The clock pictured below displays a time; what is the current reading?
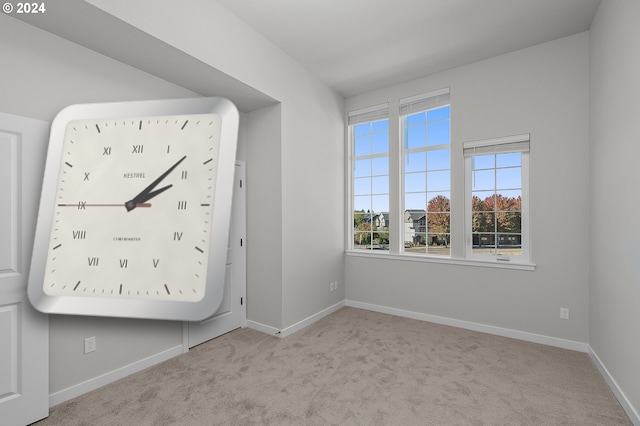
2:07:45
